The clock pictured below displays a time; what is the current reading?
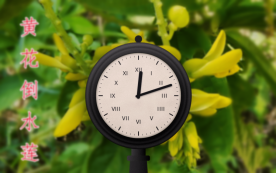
12:12
